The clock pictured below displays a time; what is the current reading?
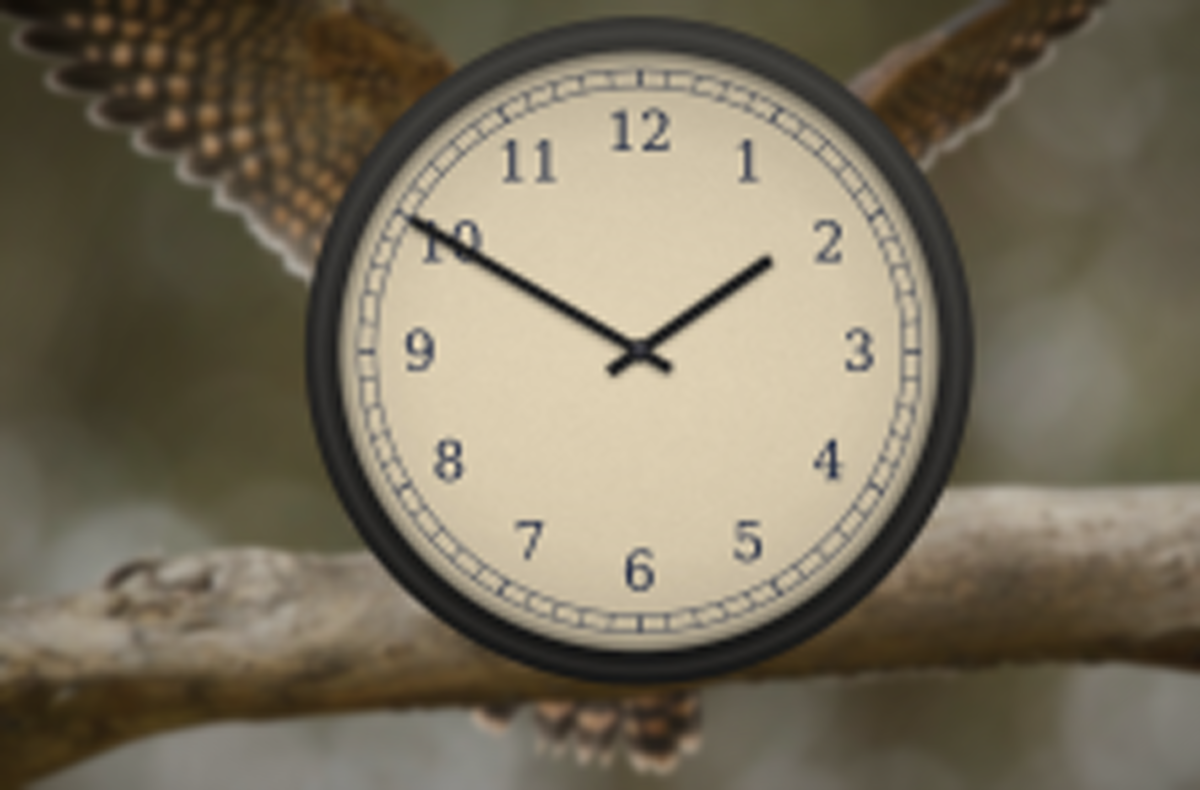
1:50
